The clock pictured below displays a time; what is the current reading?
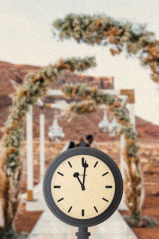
11:01
